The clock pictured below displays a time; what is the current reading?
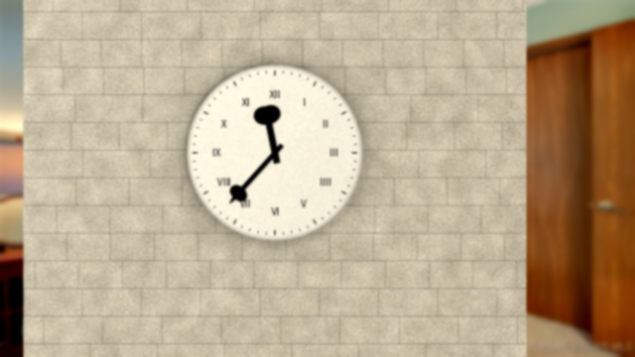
11:37
